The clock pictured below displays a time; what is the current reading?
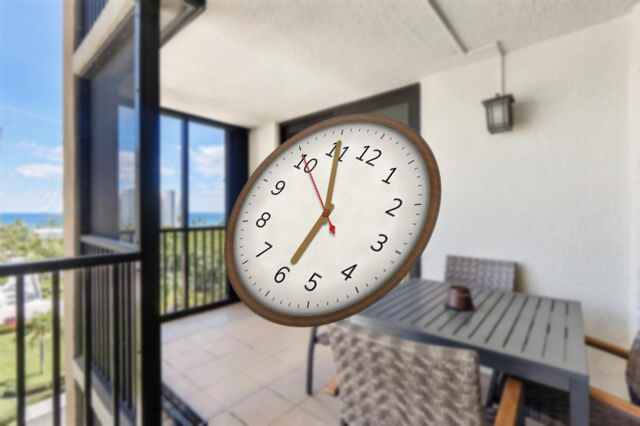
5:54:50
